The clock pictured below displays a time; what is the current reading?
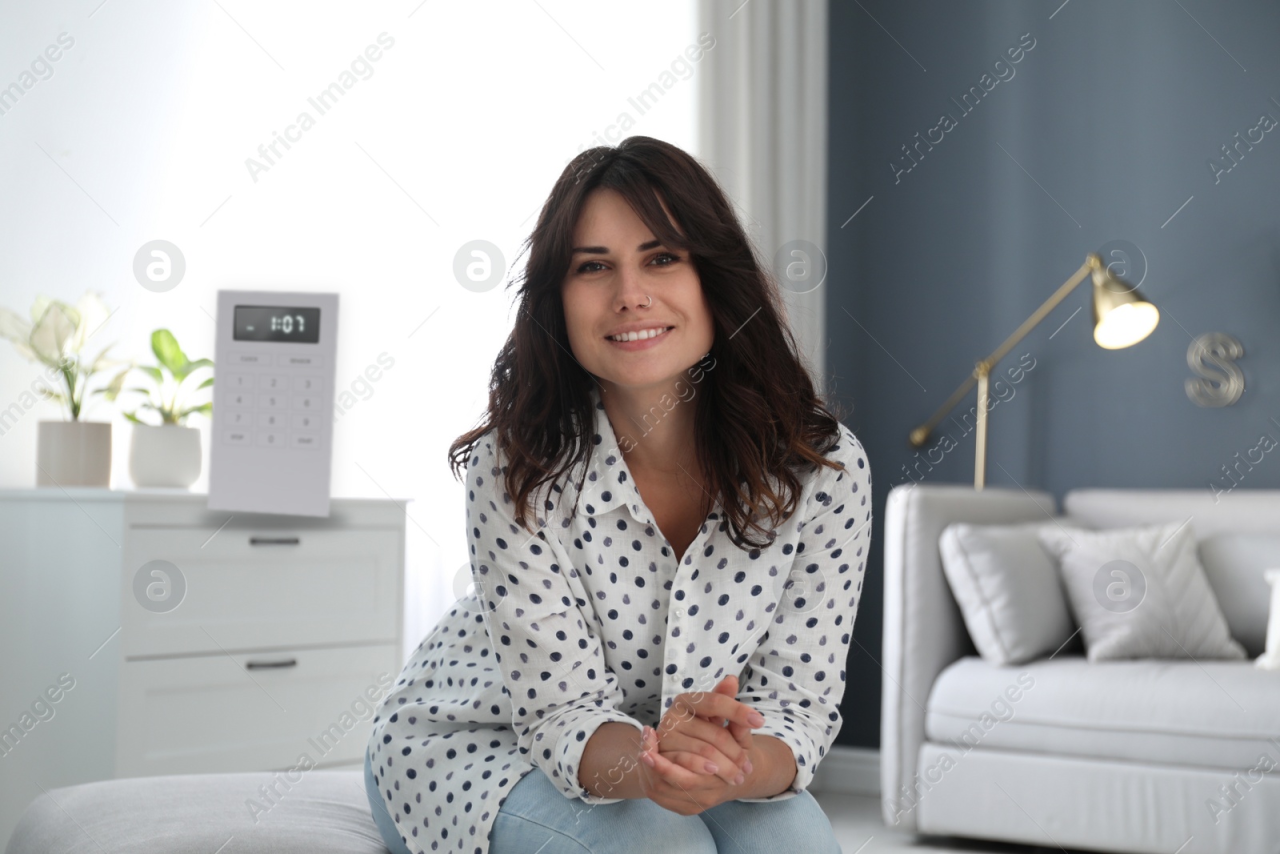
1:07
